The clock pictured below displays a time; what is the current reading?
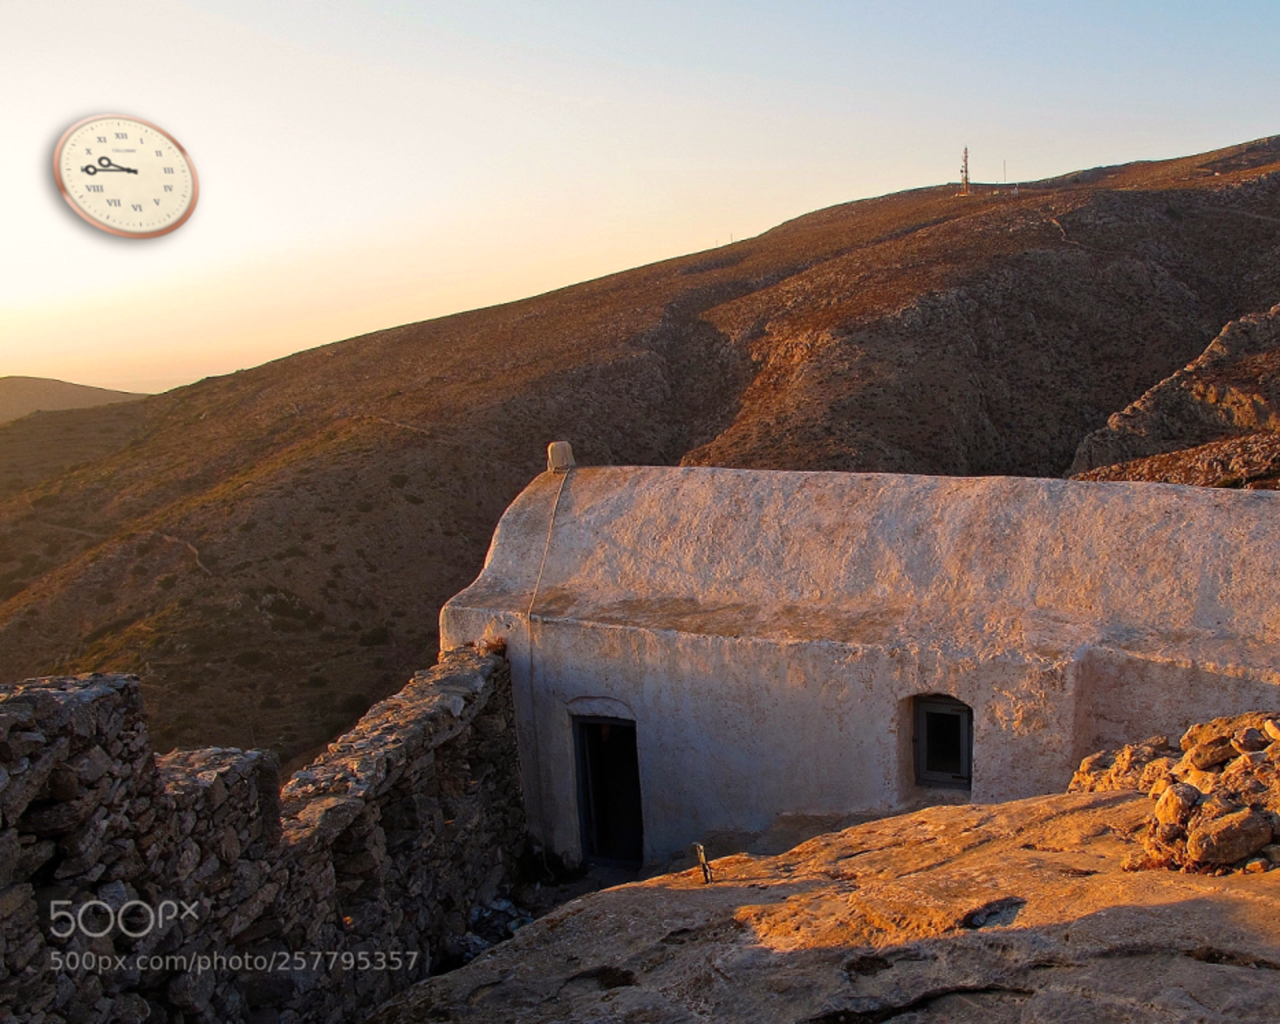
9:45
